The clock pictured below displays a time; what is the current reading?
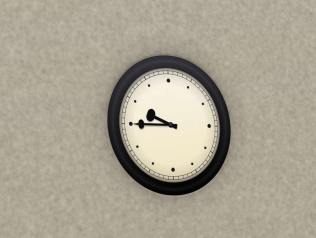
9:45
